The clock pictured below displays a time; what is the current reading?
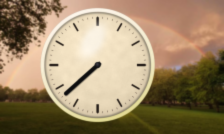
7:38
